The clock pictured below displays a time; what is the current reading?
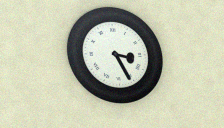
3:26
